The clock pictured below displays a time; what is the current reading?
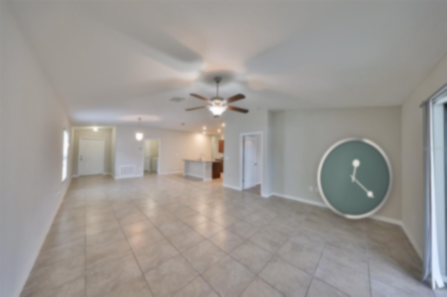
12:22
